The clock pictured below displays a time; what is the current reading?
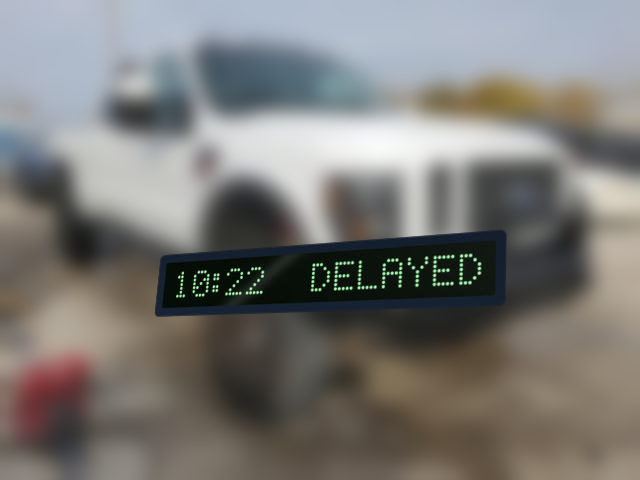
10:22
